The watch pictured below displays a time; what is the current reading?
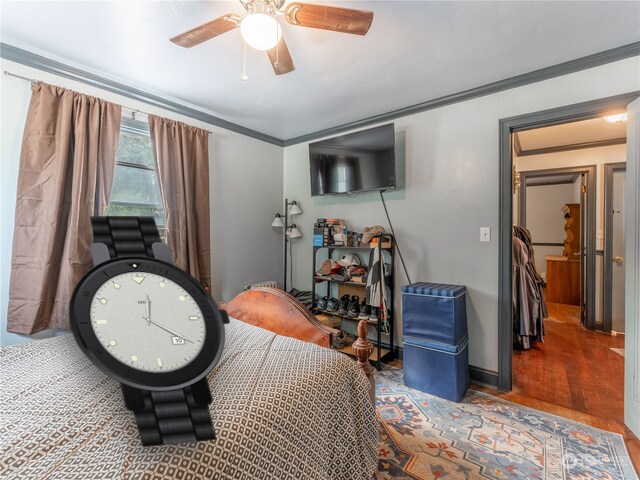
12:21
